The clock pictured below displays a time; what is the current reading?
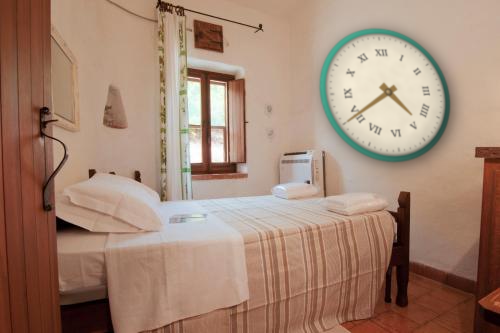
4:40
